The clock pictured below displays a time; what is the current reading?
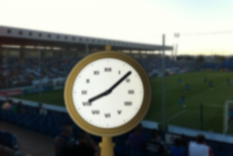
8:08
